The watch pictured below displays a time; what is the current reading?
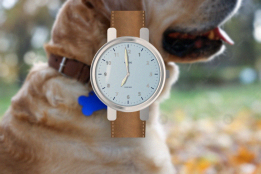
6:59
